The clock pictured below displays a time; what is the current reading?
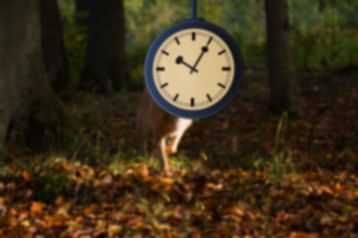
10:05
